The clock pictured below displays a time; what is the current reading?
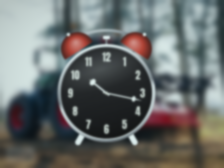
10:17
